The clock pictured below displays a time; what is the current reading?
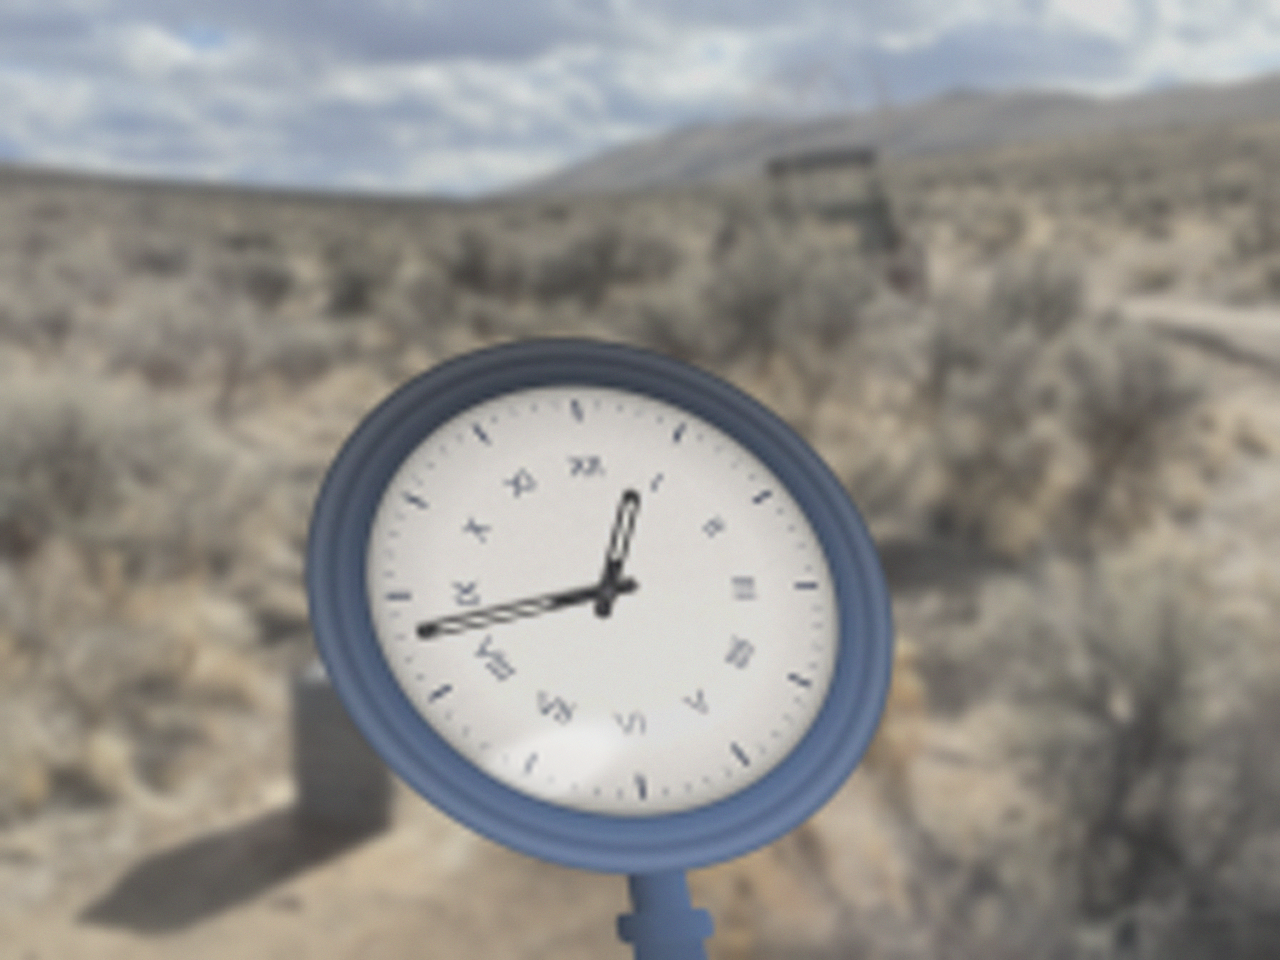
12:43
